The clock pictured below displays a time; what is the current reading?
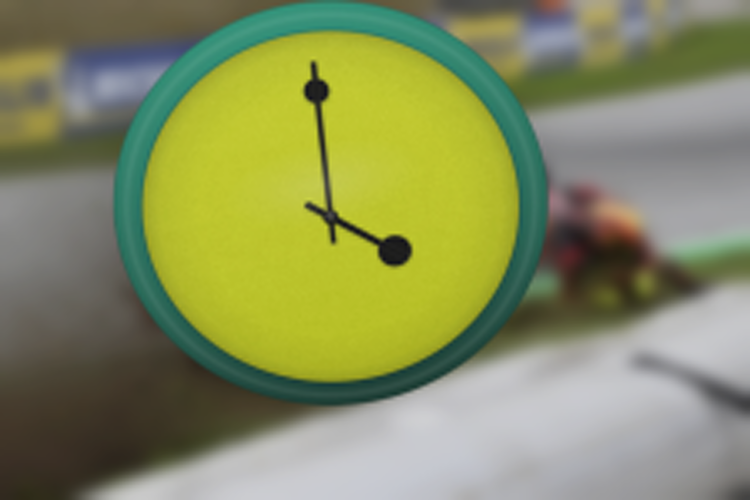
3:59
